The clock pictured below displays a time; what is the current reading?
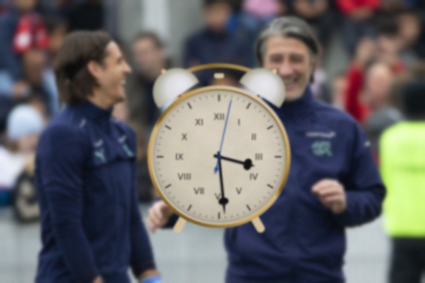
3:29:02
